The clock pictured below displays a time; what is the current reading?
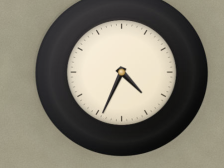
4:34
